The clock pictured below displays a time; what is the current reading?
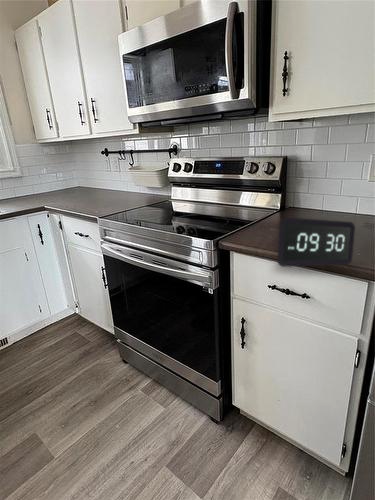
9:30
